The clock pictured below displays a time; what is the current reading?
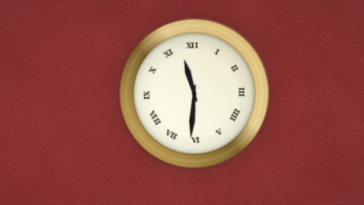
11:31
